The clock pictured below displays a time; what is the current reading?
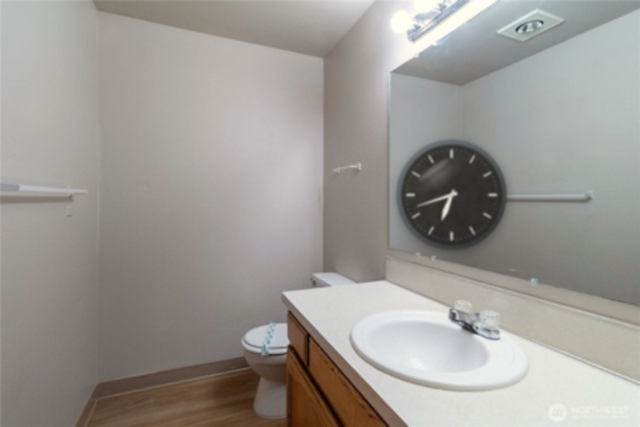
6:42
